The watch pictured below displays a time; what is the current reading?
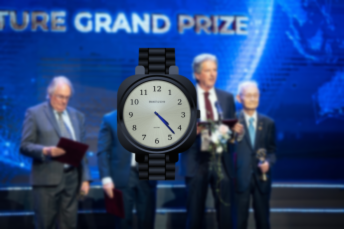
4:23
